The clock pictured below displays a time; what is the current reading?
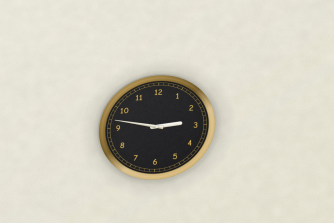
2:47
